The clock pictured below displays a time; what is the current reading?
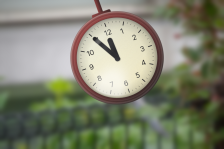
11:55
